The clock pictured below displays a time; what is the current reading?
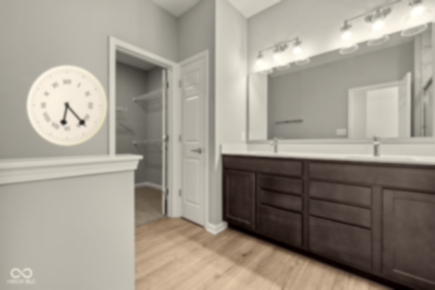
6:23
